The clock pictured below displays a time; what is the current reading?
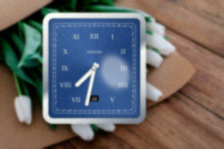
7:32
